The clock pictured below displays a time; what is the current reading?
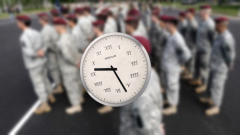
9:27
